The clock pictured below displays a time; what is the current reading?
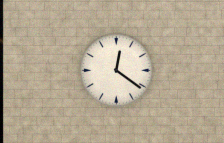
12:21
